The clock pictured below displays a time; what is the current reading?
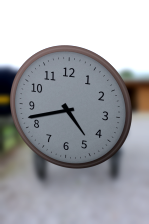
4:42
